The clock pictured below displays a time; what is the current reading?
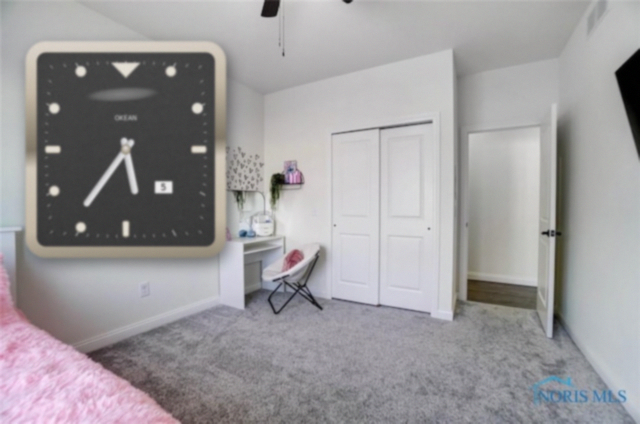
5:36
